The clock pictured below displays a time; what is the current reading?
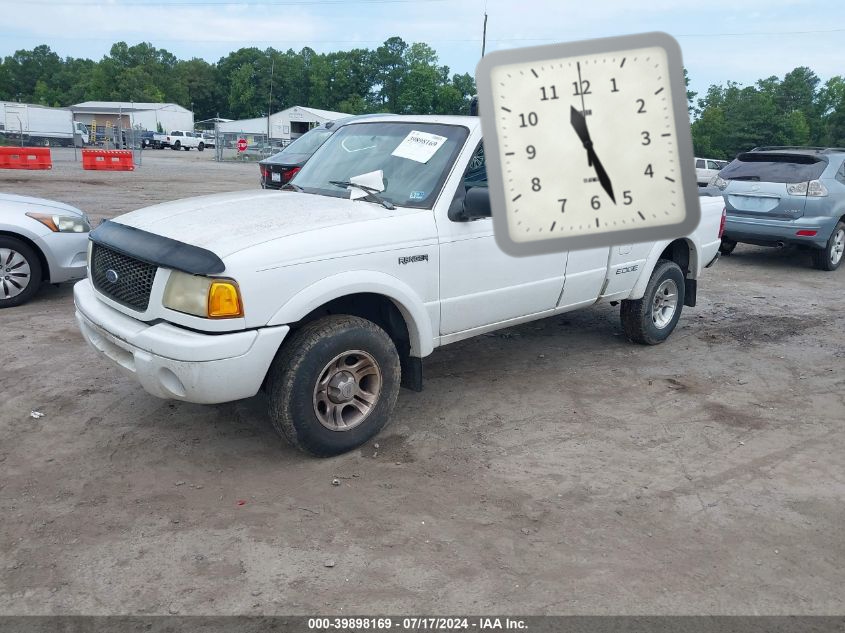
11:27:00
